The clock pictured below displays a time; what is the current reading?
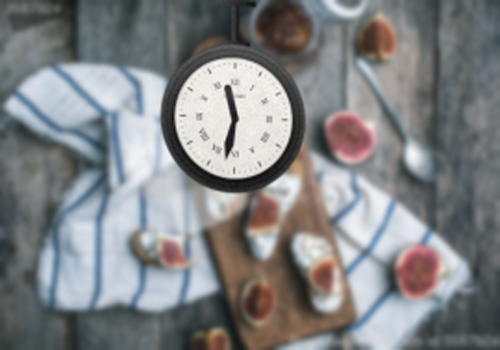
11:32
